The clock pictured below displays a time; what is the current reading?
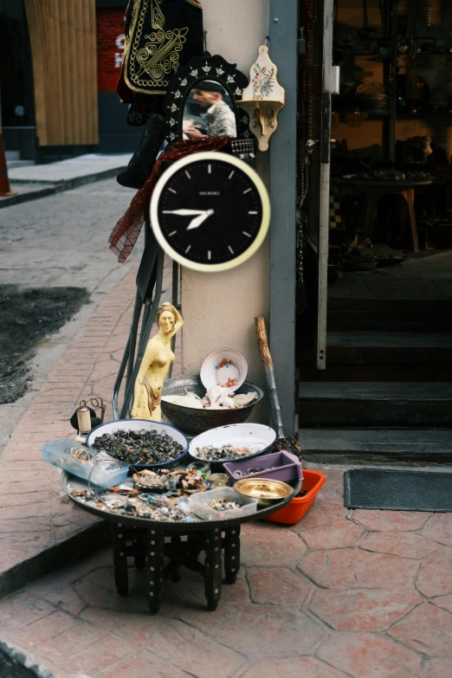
7:45
